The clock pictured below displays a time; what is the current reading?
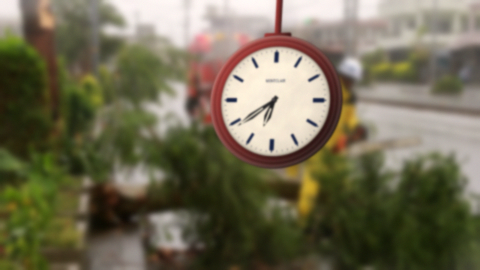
6:39
